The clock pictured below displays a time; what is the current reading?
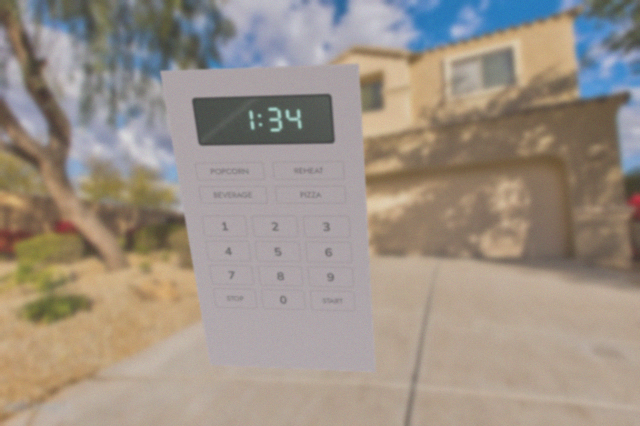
1:34
